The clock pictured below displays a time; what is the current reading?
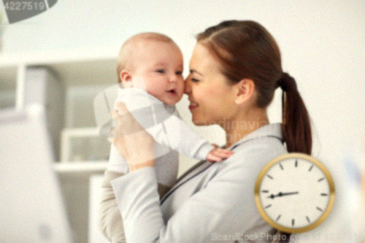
8:43
